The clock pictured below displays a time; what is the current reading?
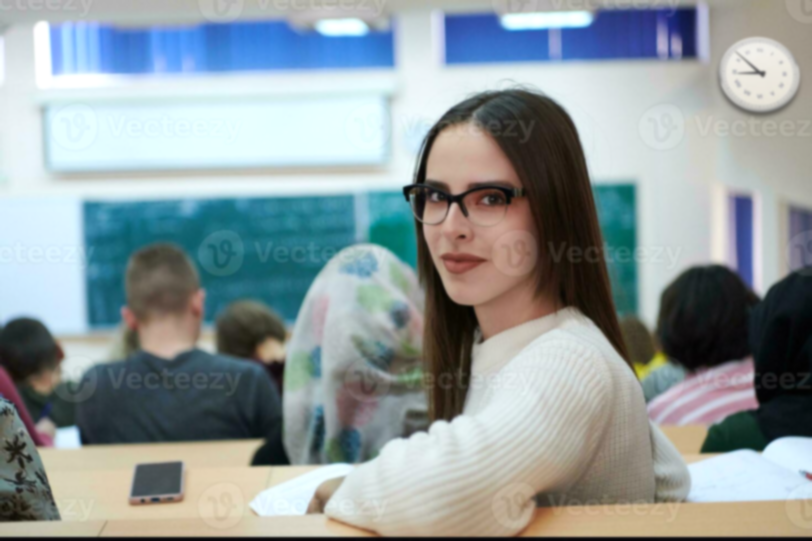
8:52
